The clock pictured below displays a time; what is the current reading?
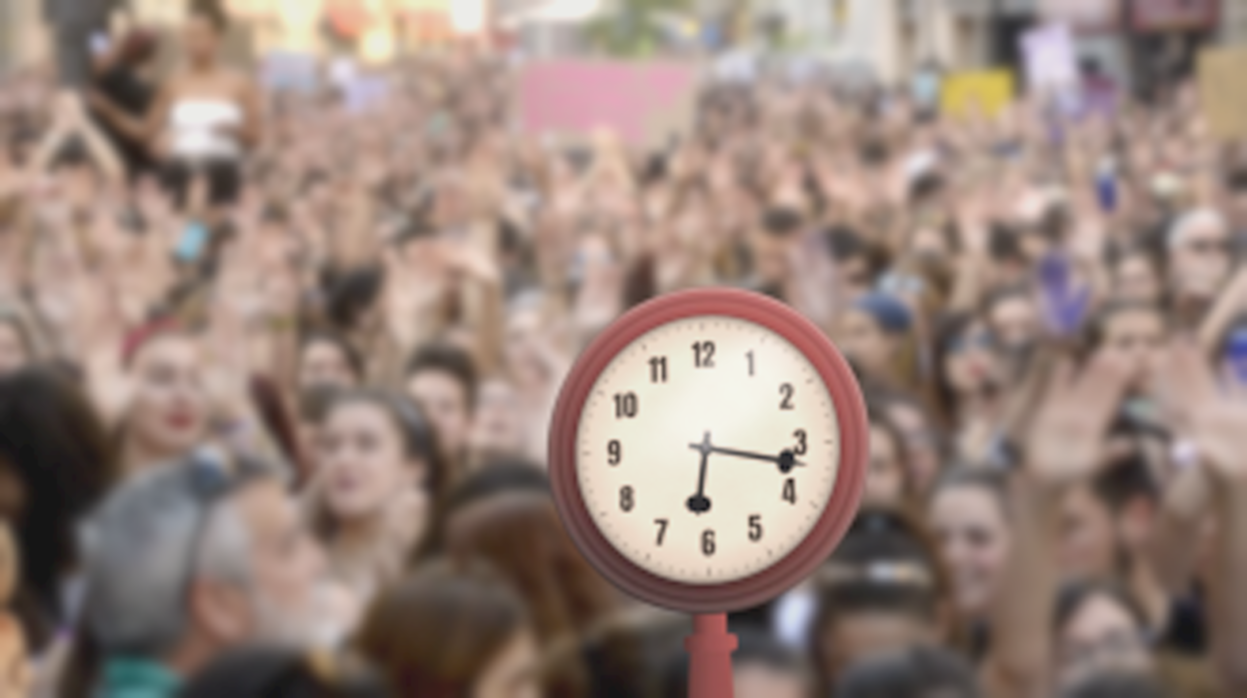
6:17
